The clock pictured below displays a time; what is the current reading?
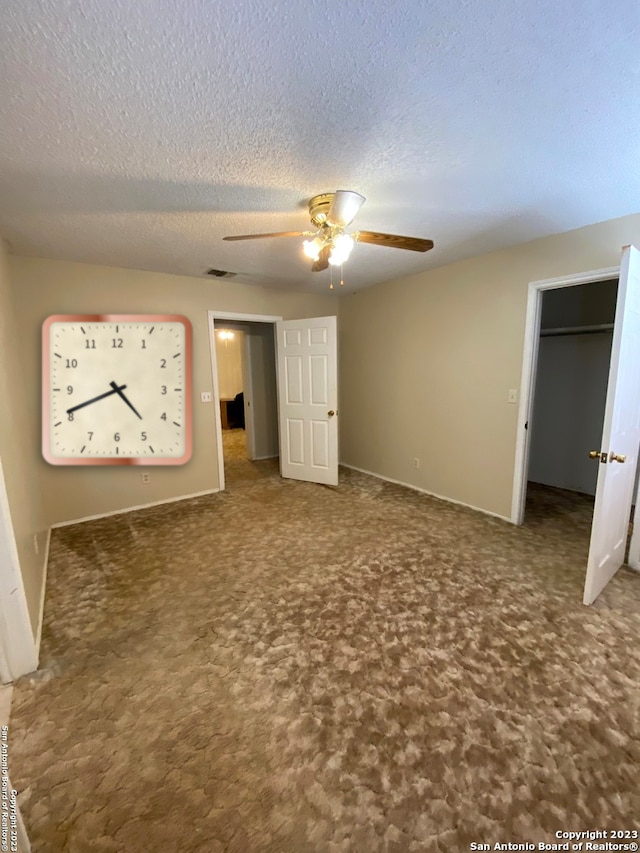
4:41
